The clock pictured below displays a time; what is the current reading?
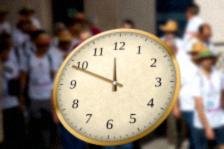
11:49
